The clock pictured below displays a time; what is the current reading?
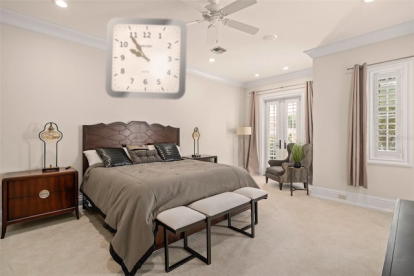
9:54
